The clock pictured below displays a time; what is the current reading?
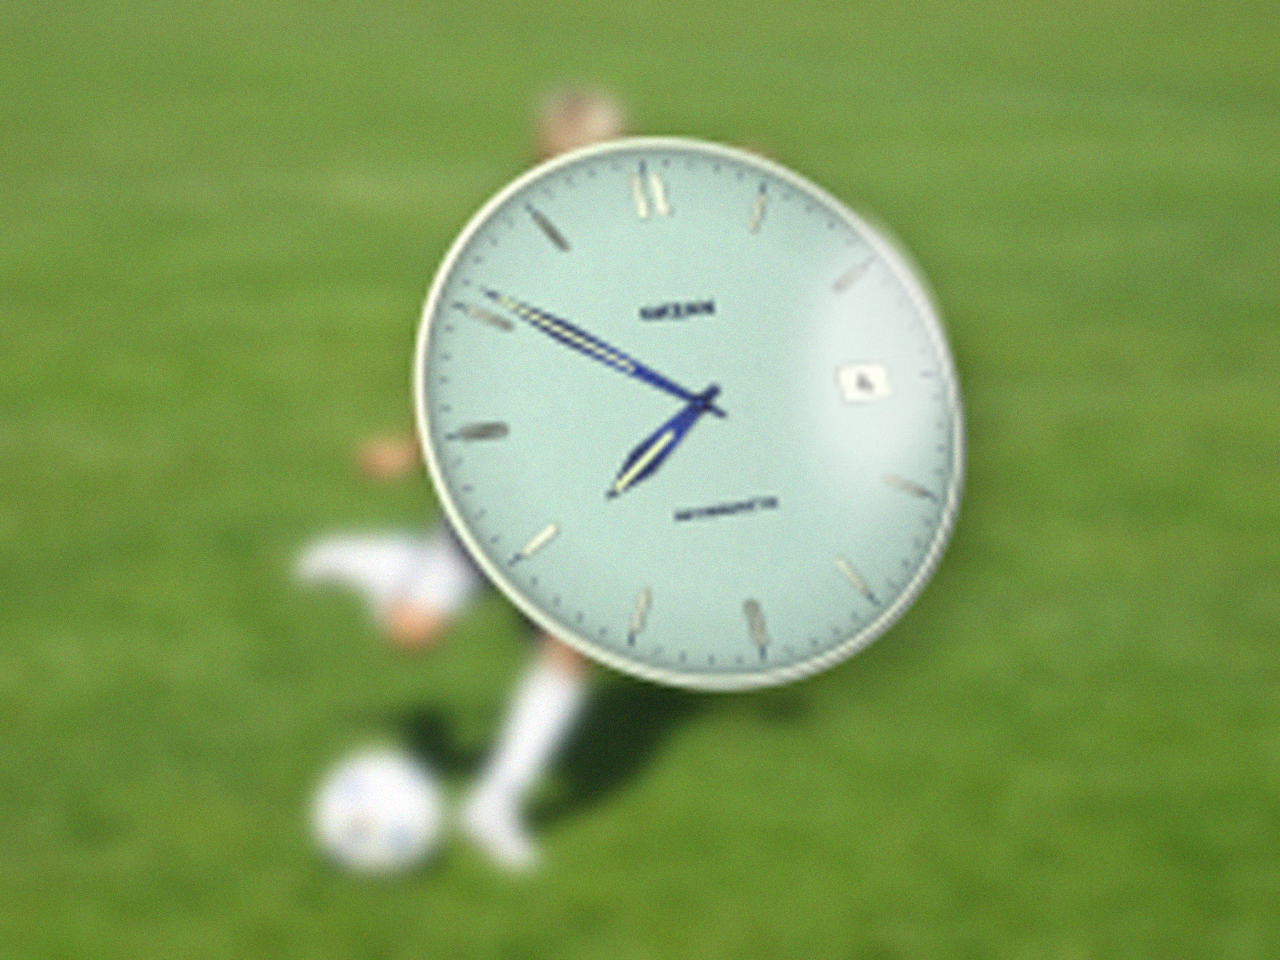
7:51
